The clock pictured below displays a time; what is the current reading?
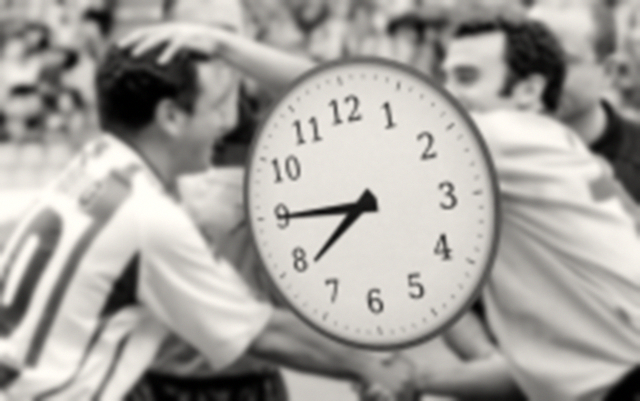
7:45
